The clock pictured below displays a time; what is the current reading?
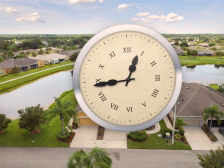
12:44
